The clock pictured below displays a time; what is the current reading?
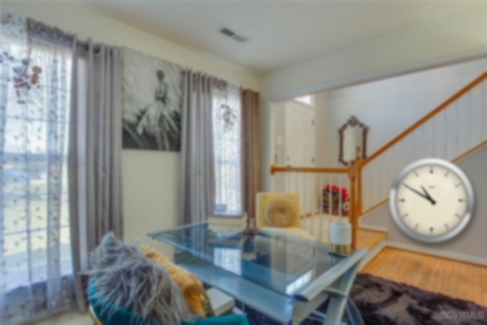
10:50
